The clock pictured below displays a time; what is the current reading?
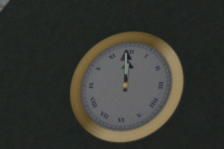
11:59
